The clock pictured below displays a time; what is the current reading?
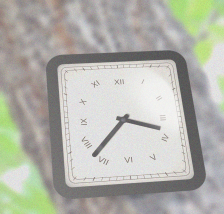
3:37
